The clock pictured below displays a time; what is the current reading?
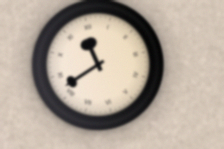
11:42
